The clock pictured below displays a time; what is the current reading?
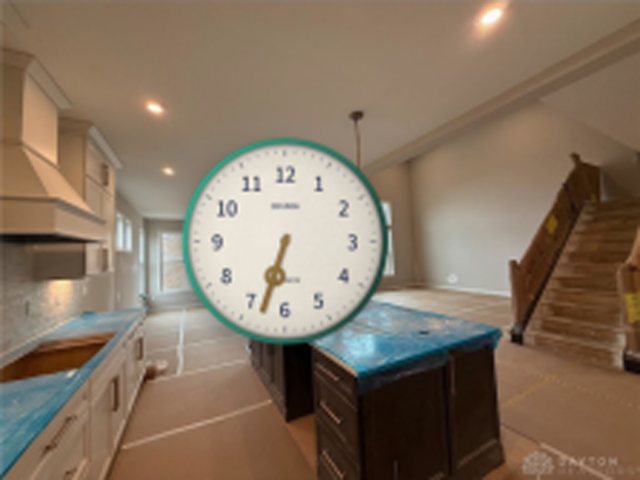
6:33
